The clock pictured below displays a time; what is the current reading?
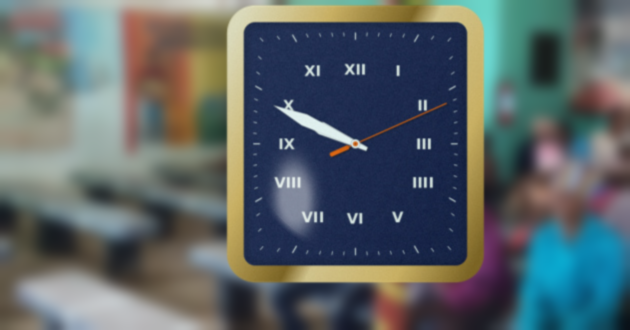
9:49:11
